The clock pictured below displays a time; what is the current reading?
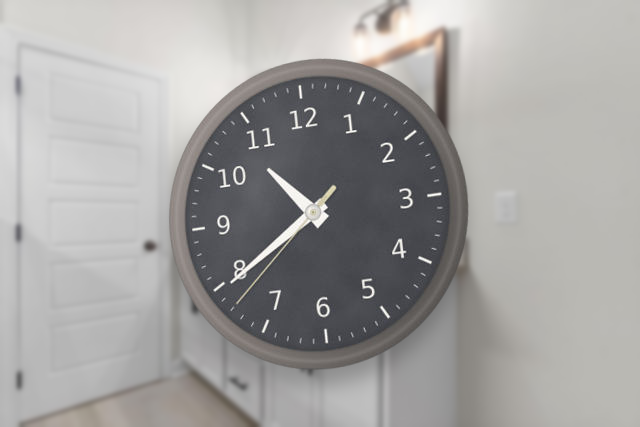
10:39:38
